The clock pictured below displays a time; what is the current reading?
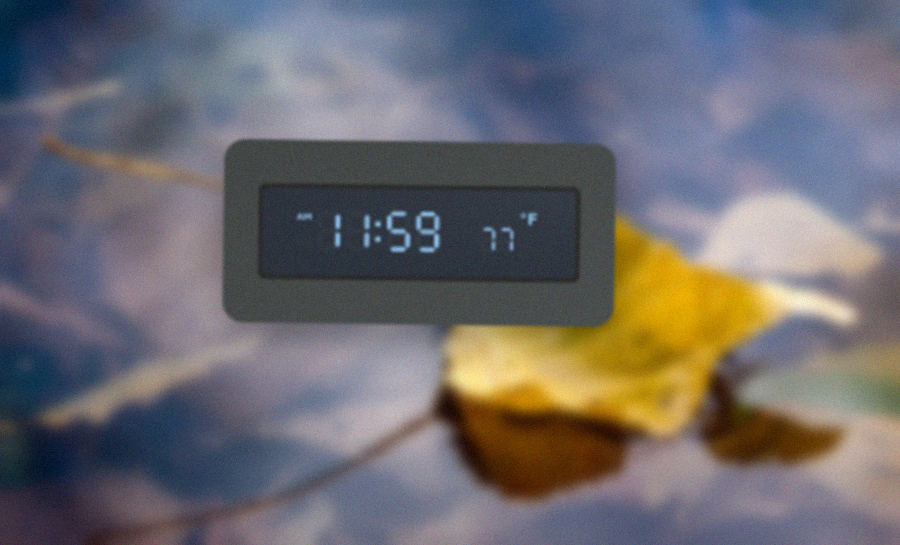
11:59
